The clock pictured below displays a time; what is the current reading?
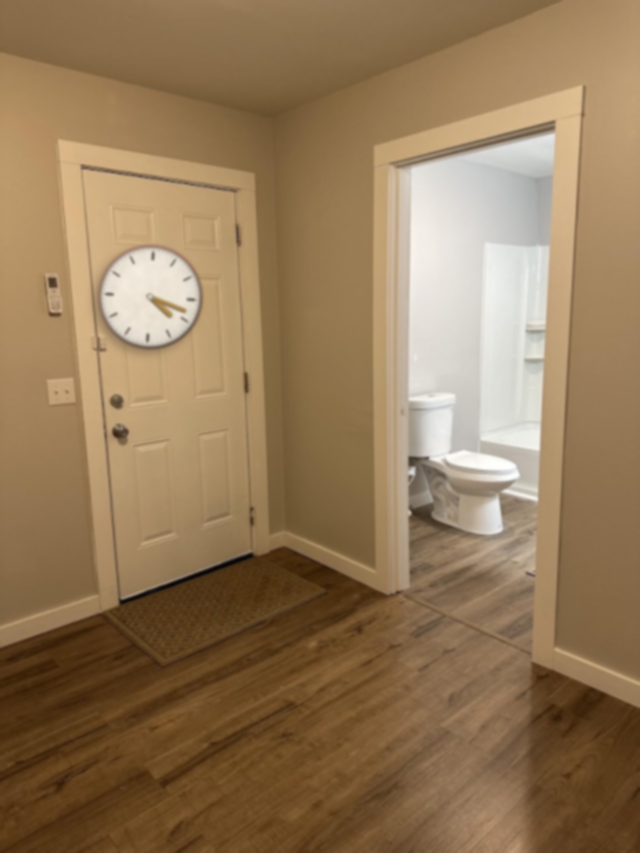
4:18
